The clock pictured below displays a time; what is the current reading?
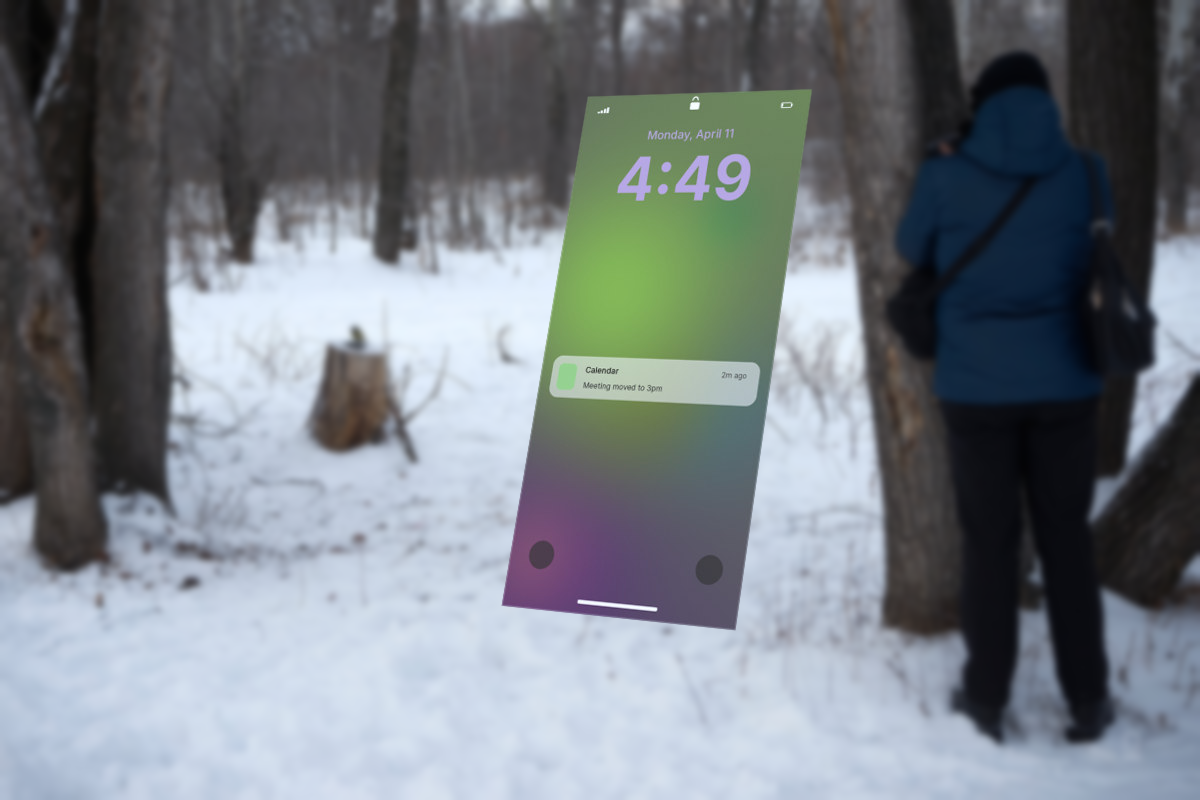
4:49
